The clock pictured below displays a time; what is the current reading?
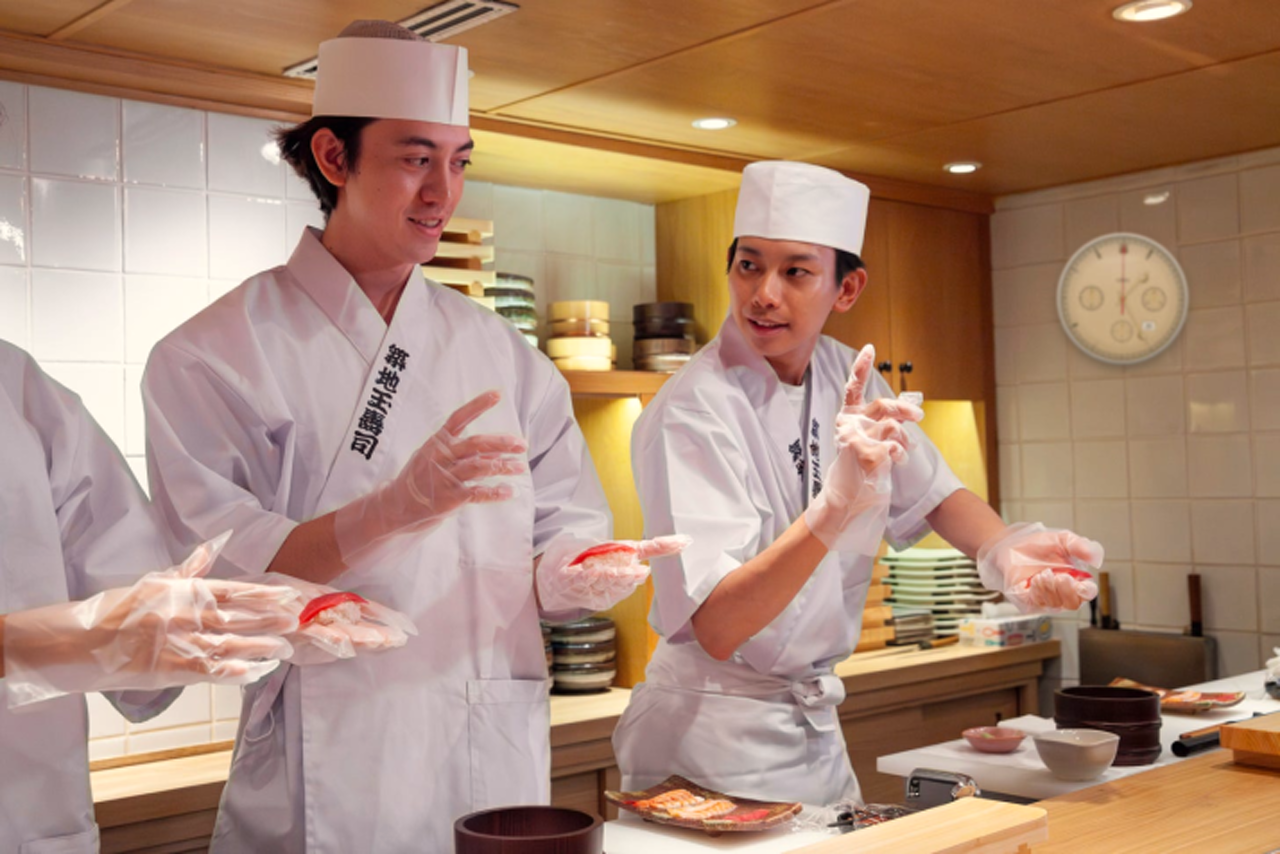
1:25
